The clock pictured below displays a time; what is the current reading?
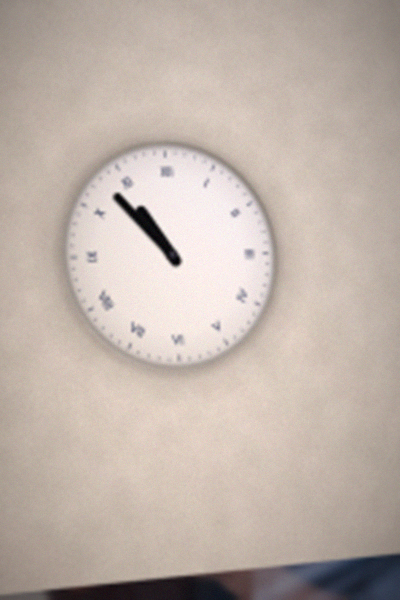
10:53
